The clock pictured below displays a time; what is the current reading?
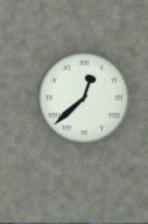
12:38
